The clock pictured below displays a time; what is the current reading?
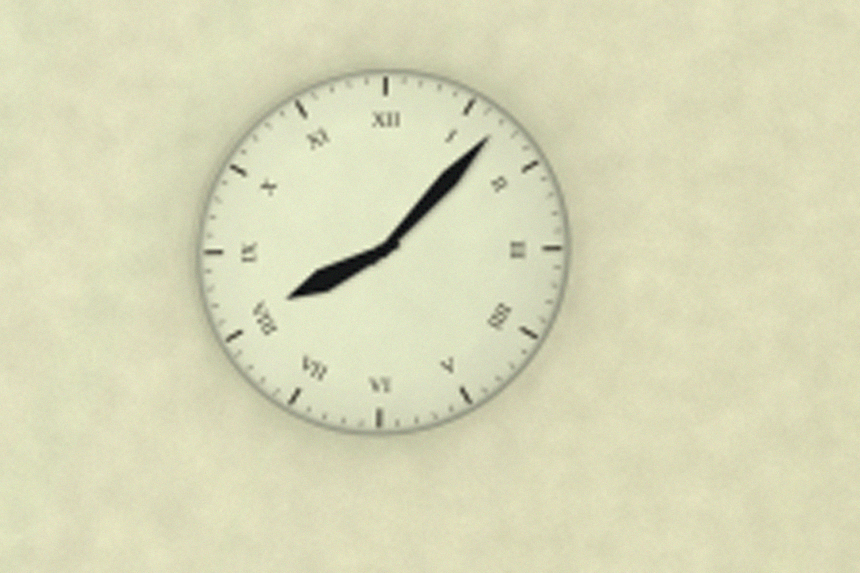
8:07
